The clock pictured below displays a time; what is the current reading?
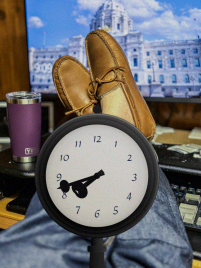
7:42
